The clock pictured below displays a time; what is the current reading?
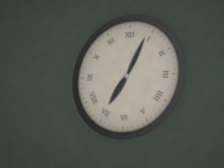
7:04
